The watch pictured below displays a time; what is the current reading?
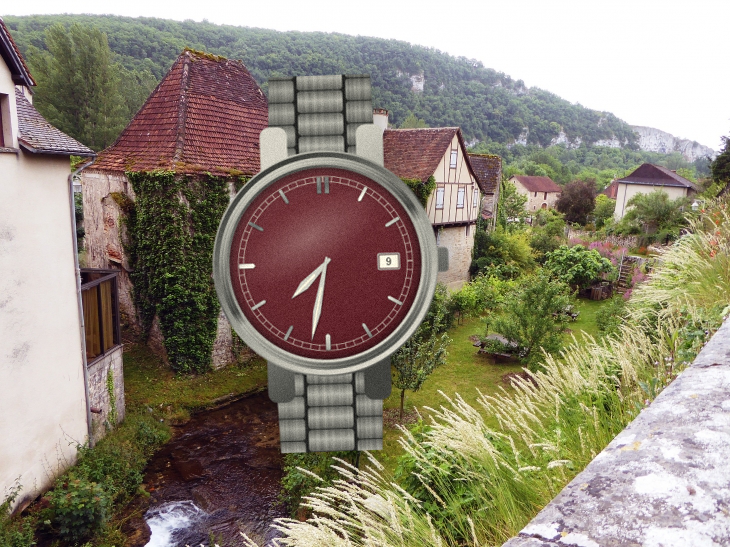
7:32
